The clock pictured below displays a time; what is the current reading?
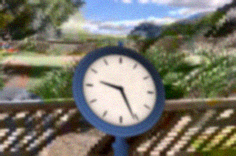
9:26
